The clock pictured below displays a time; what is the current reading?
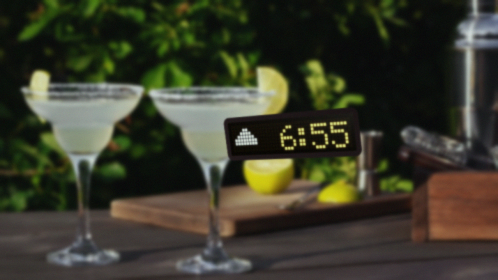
6:55
